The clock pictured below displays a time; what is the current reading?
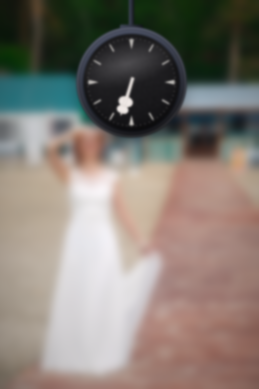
6:33
